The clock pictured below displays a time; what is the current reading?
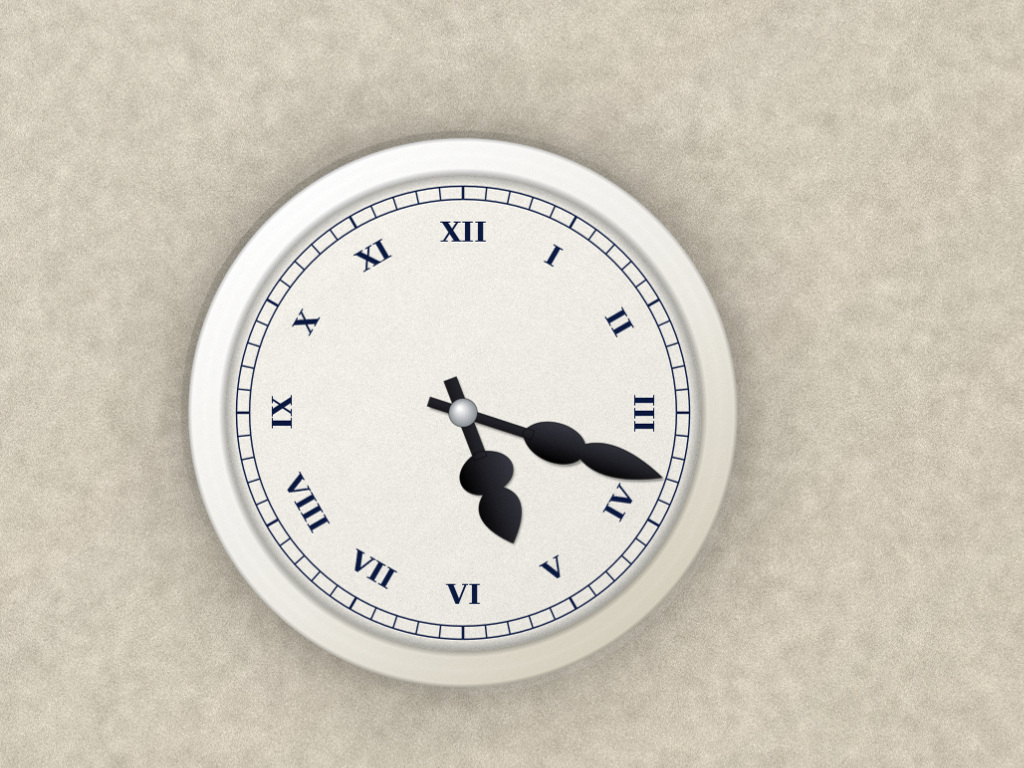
5:18
